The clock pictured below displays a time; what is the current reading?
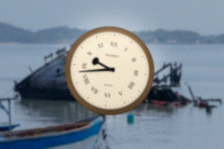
9:43
